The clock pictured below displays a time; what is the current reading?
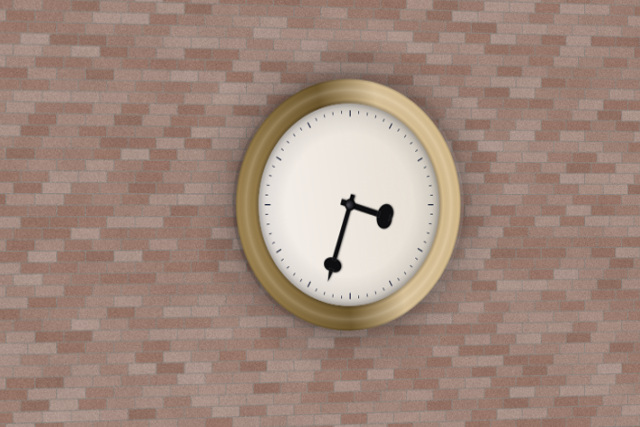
3:33
